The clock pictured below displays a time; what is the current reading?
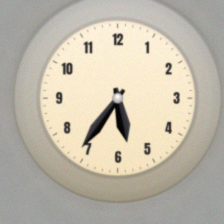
5:36
